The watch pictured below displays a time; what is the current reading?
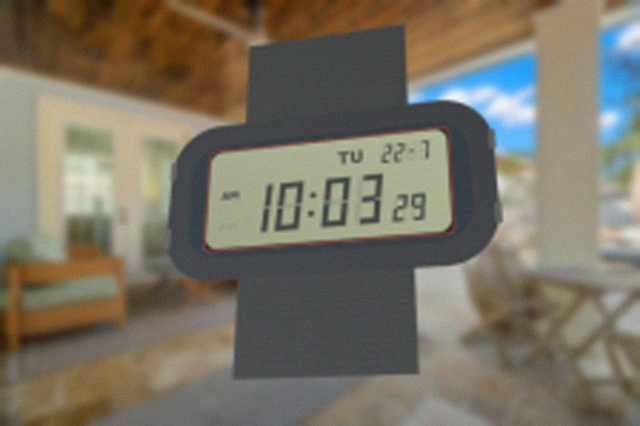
10:03:29
